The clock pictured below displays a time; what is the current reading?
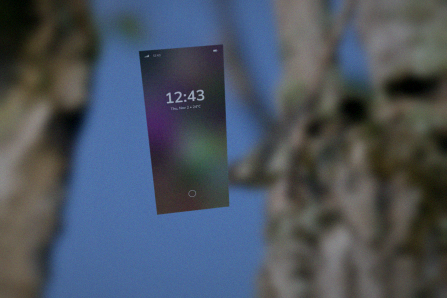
12:43
